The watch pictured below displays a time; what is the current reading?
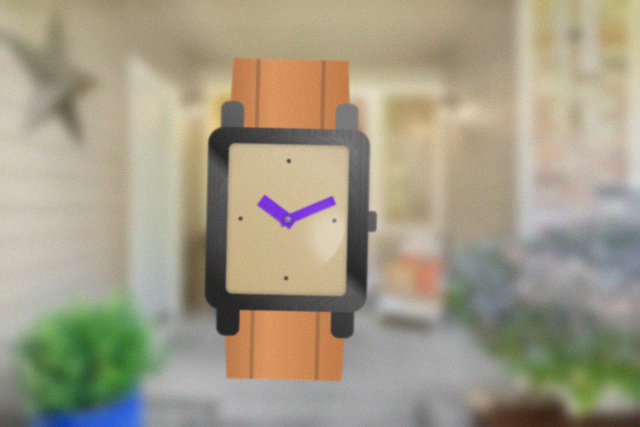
10:11
